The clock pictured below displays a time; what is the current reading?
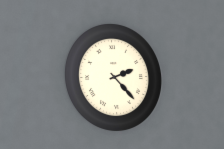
2:23
